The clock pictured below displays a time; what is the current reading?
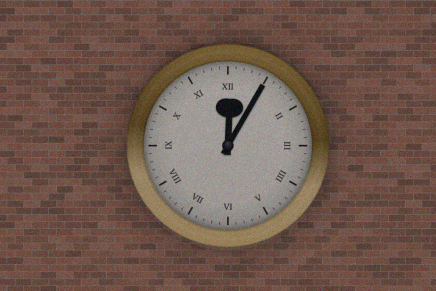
12:05
